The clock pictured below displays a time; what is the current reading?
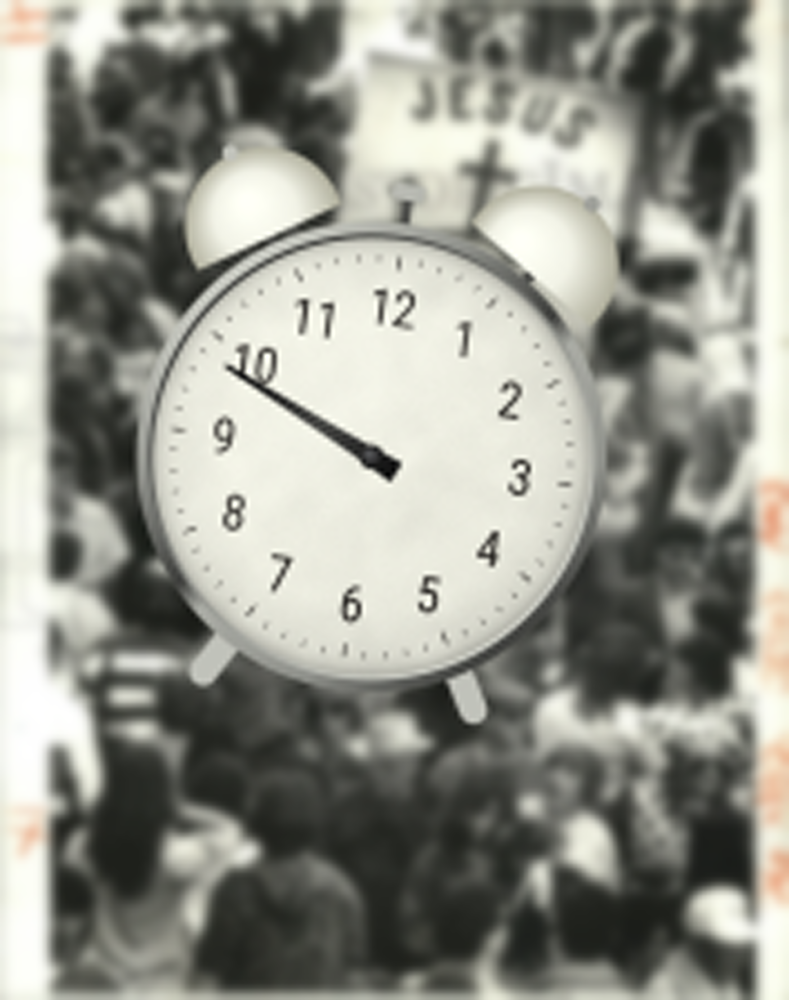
9:49
